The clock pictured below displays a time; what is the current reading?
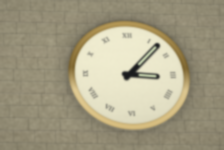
3:07
